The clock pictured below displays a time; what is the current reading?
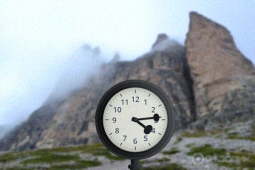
4:14
